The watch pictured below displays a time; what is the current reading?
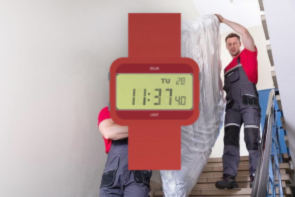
11:37
